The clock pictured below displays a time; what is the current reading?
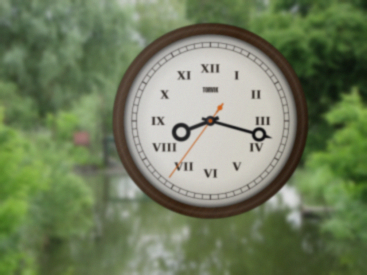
8:17:36
